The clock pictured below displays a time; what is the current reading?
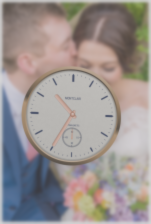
10:35
